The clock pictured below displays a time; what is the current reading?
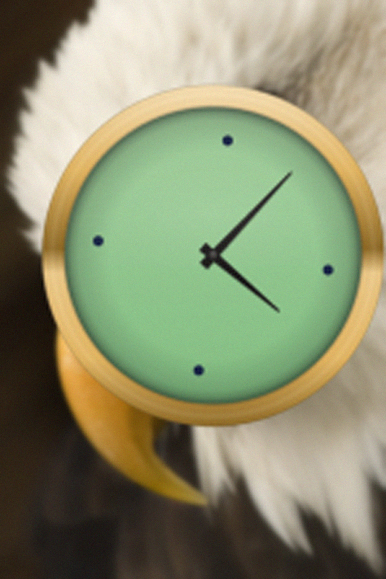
4:06
